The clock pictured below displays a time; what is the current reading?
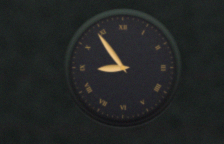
8:54
